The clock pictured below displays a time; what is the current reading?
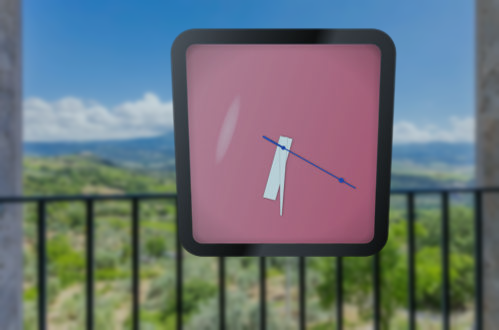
6:30:20
